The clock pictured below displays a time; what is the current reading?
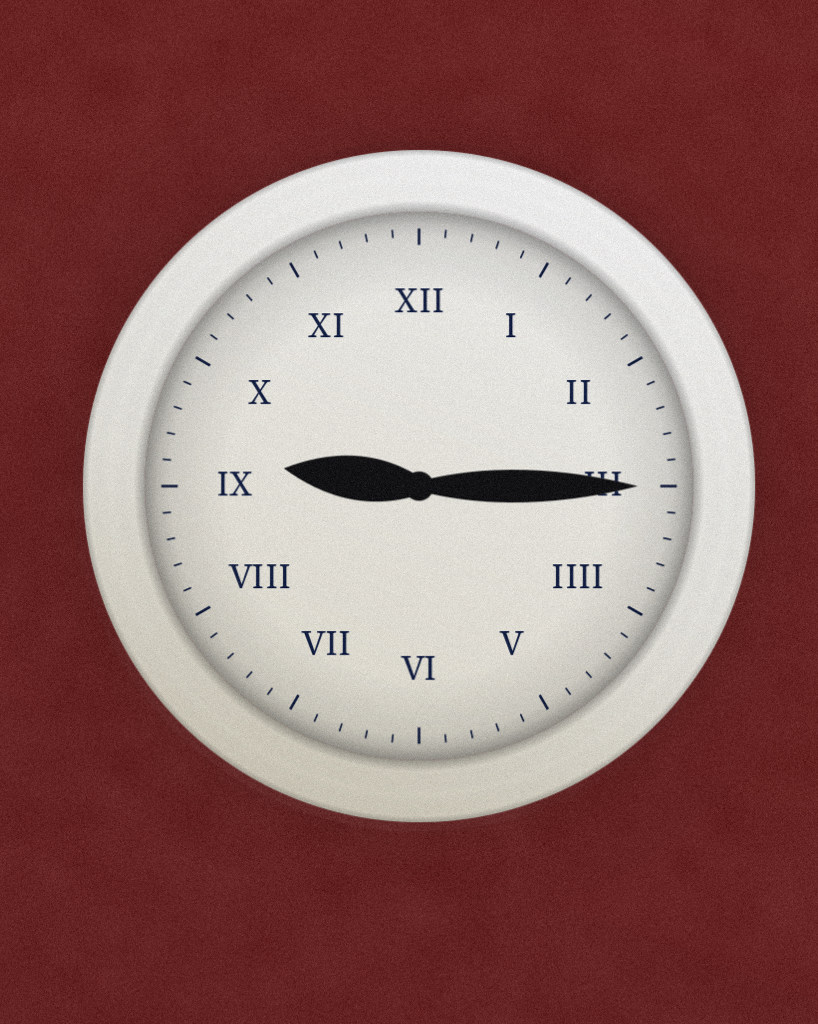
9:15
